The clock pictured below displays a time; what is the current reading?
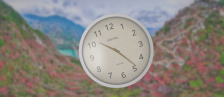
10:24
